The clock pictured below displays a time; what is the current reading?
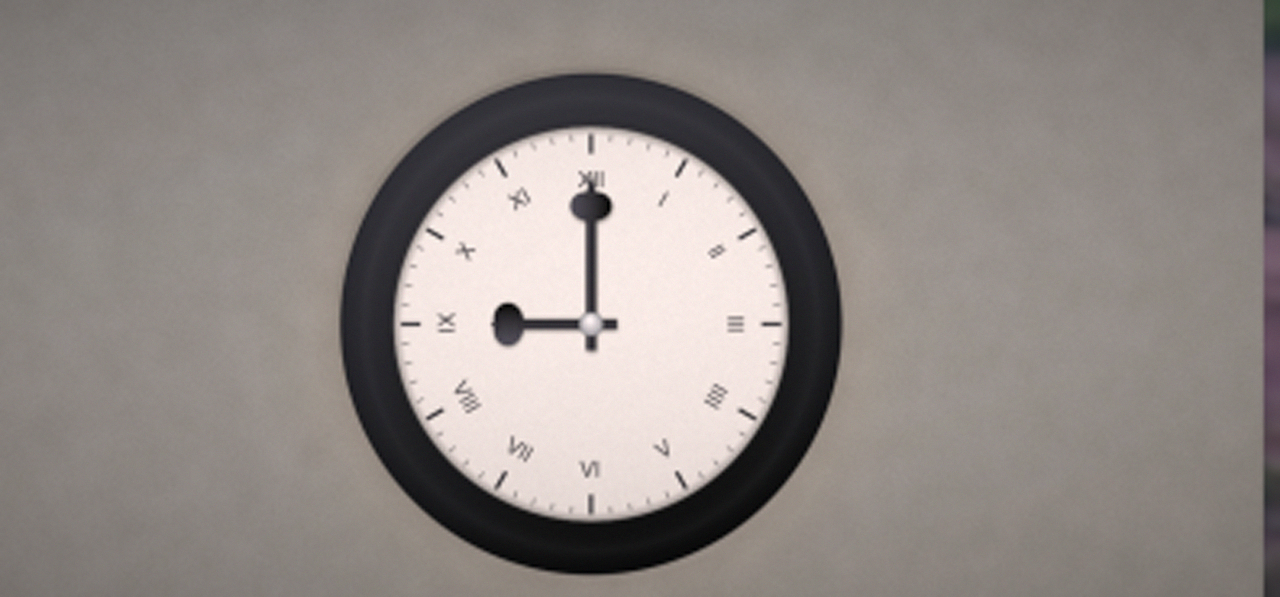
9:00
